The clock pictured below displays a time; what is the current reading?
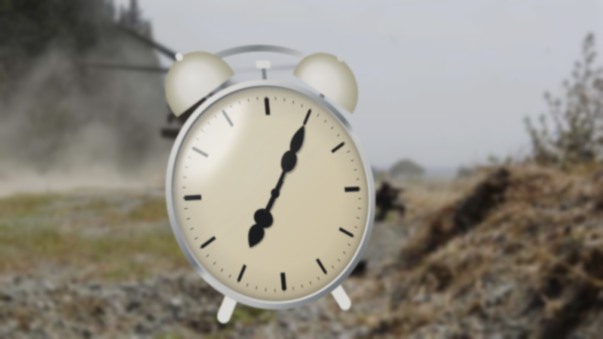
7:05
